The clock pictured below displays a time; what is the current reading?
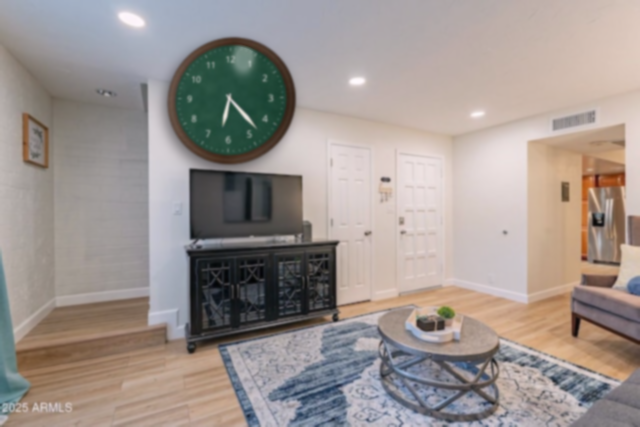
6:23
